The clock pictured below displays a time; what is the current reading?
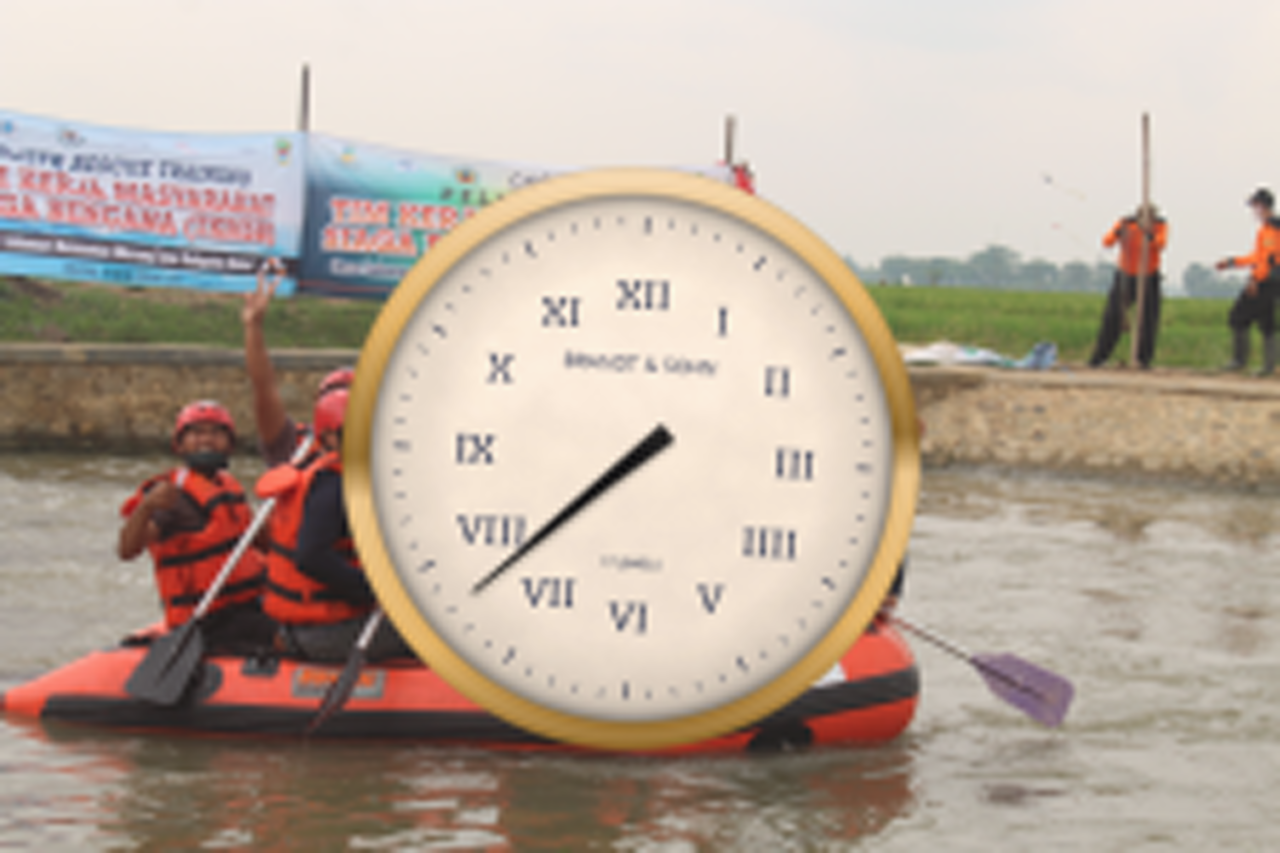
7:38
